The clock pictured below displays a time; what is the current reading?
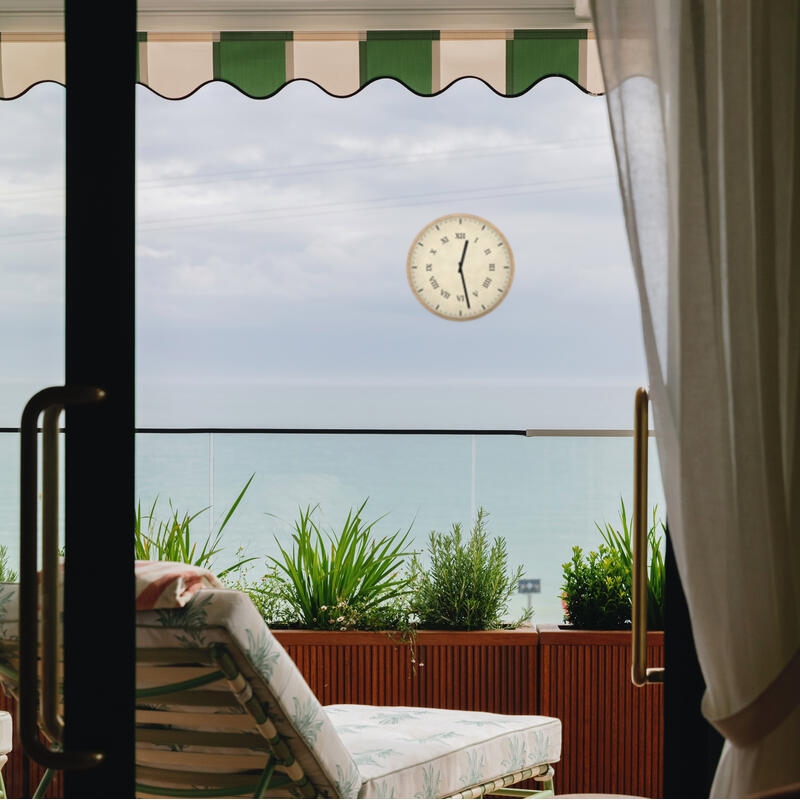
12:28
